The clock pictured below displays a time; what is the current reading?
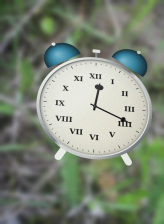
12:19
